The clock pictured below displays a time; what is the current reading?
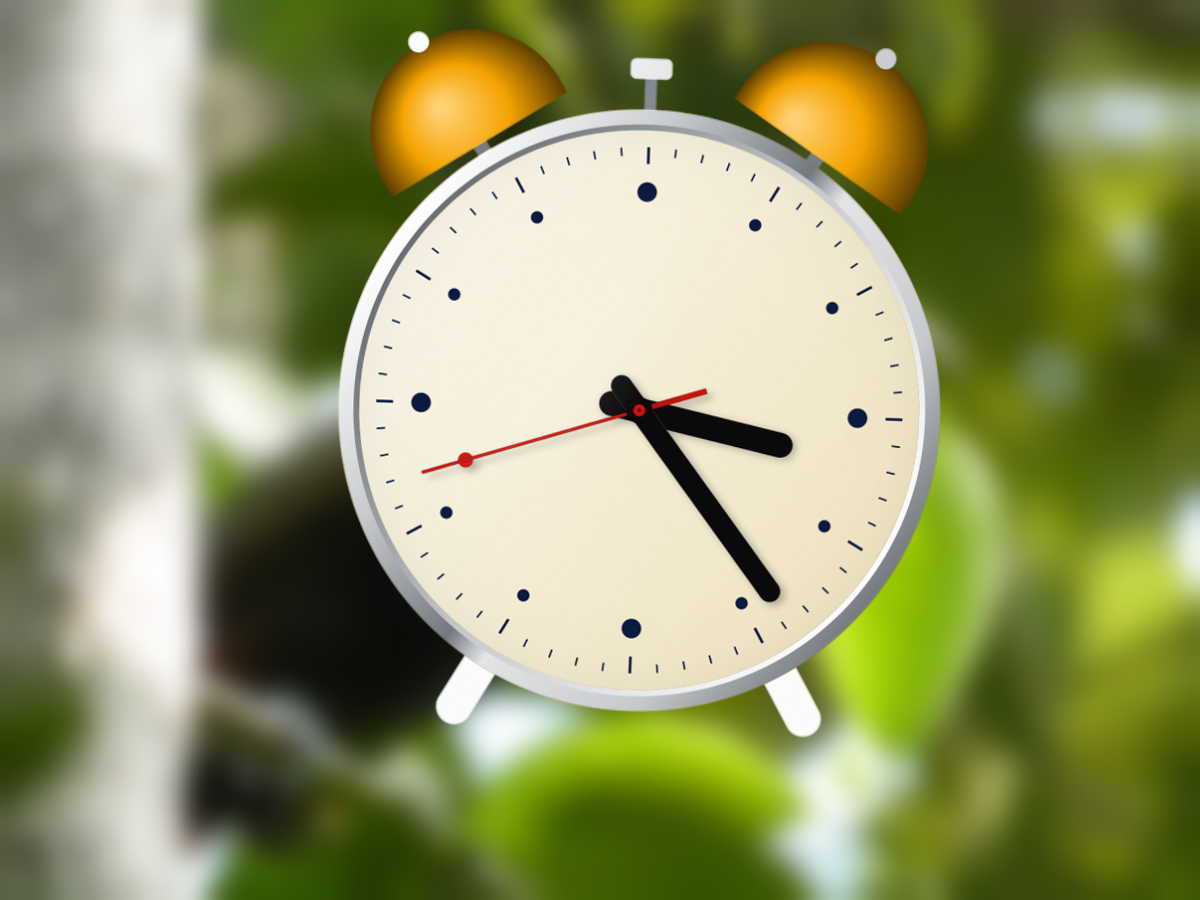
3:23:42
